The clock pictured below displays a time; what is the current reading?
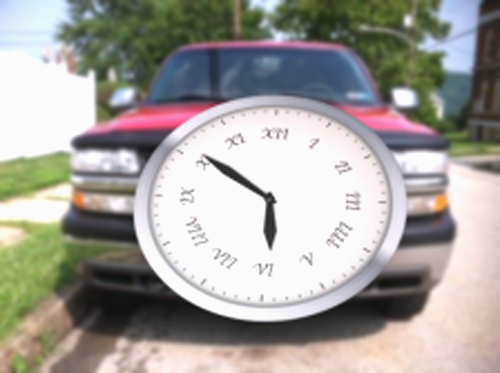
5:51
